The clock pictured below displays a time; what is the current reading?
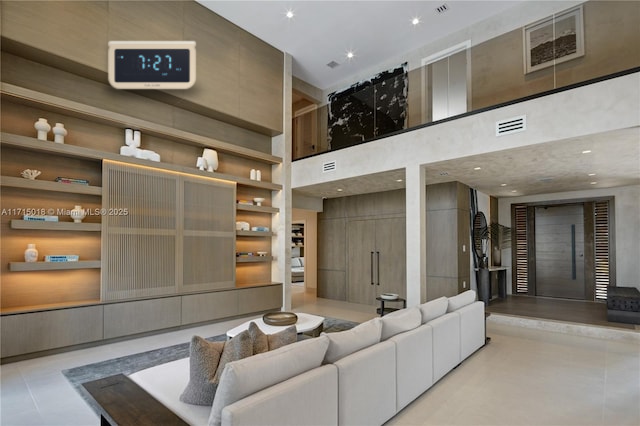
7:27
